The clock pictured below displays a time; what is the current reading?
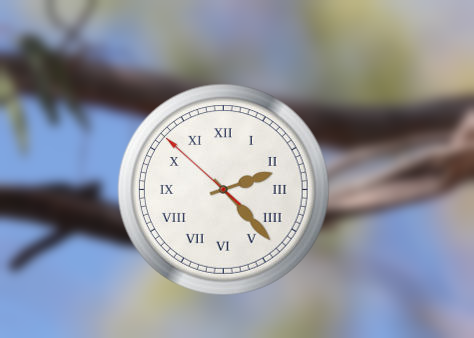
2:22:52
